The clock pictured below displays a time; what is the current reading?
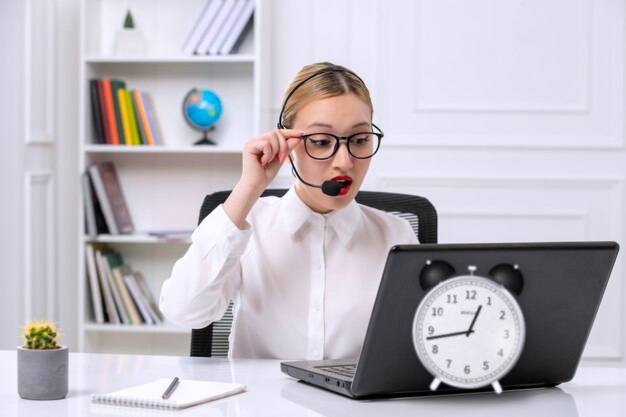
12:43
